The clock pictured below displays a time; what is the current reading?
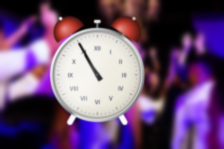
10:55
